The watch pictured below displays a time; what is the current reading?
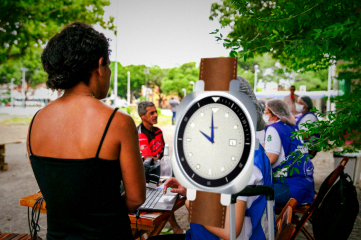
9:59
